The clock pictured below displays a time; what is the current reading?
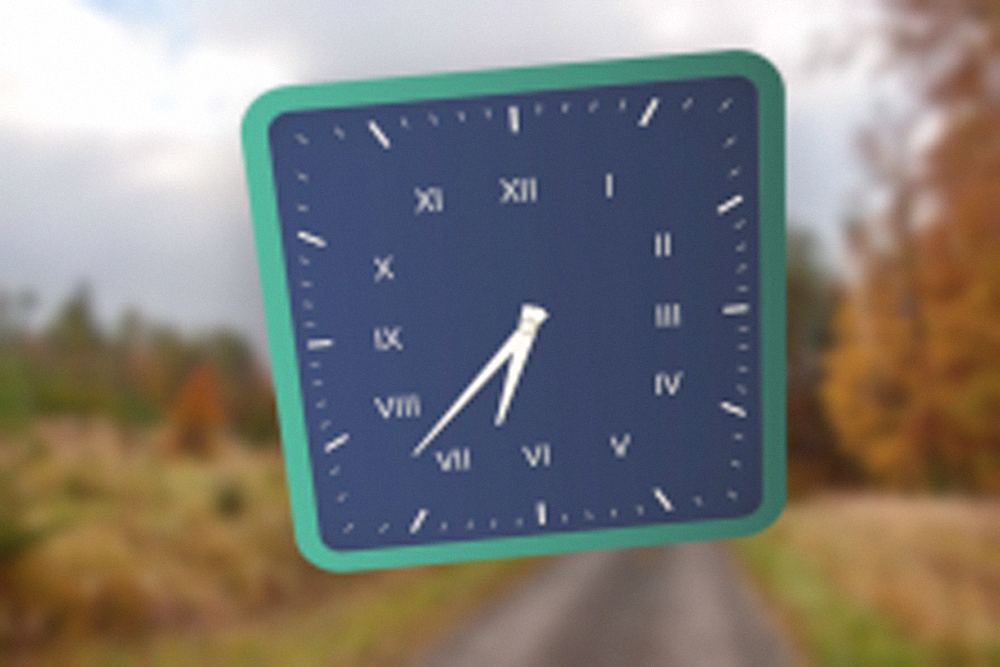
6:37
